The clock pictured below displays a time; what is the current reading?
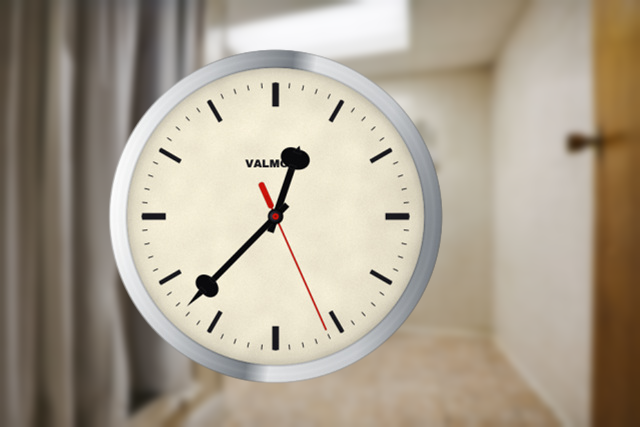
12:37:26
